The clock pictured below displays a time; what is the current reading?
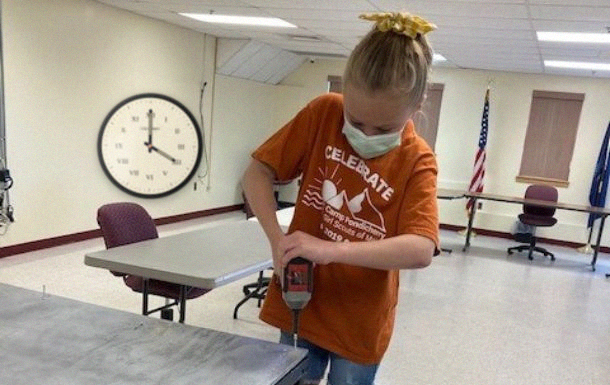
4:00
